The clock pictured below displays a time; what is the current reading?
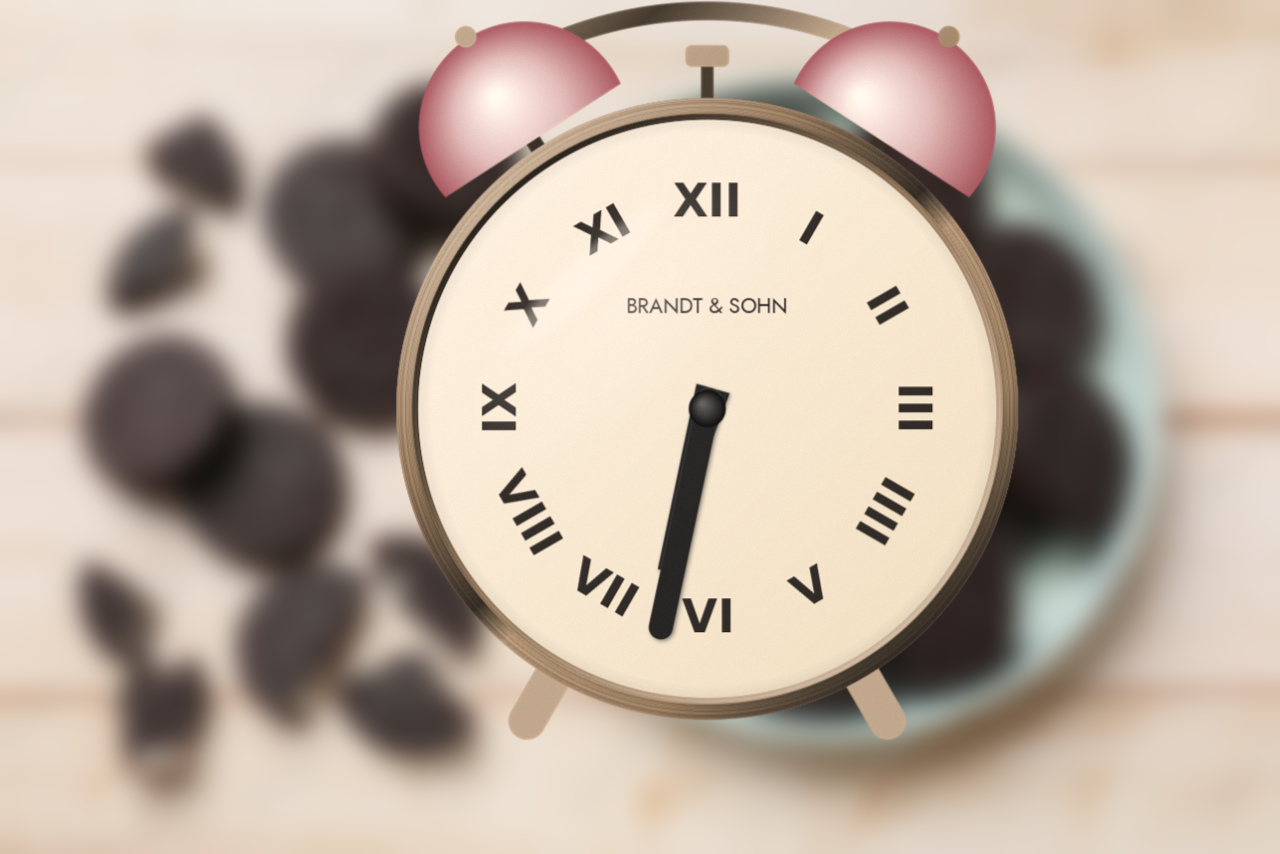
6:32
